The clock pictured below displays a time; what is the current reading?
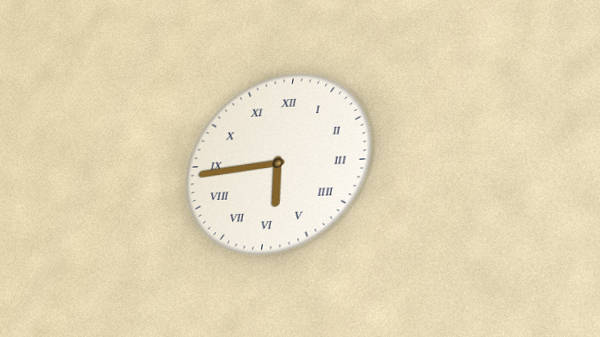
5:44
